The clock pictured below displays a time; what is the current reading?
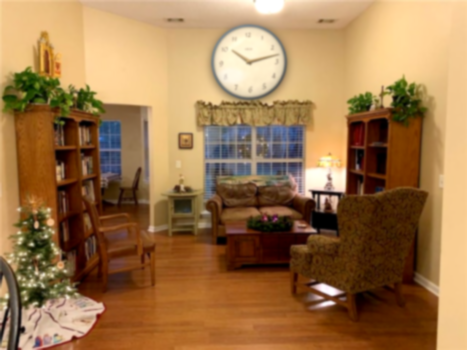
10:13
